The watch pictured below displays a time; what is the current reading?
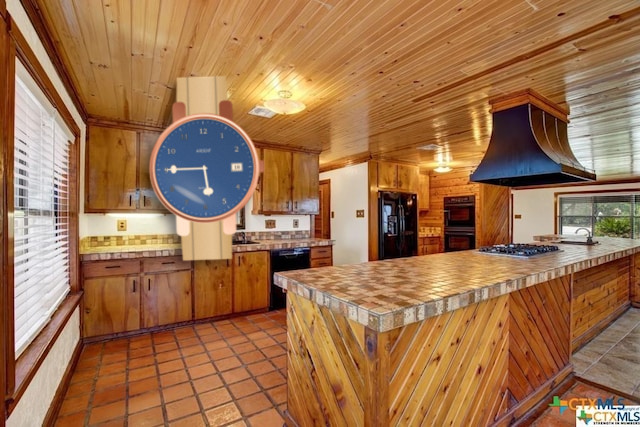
5:45
